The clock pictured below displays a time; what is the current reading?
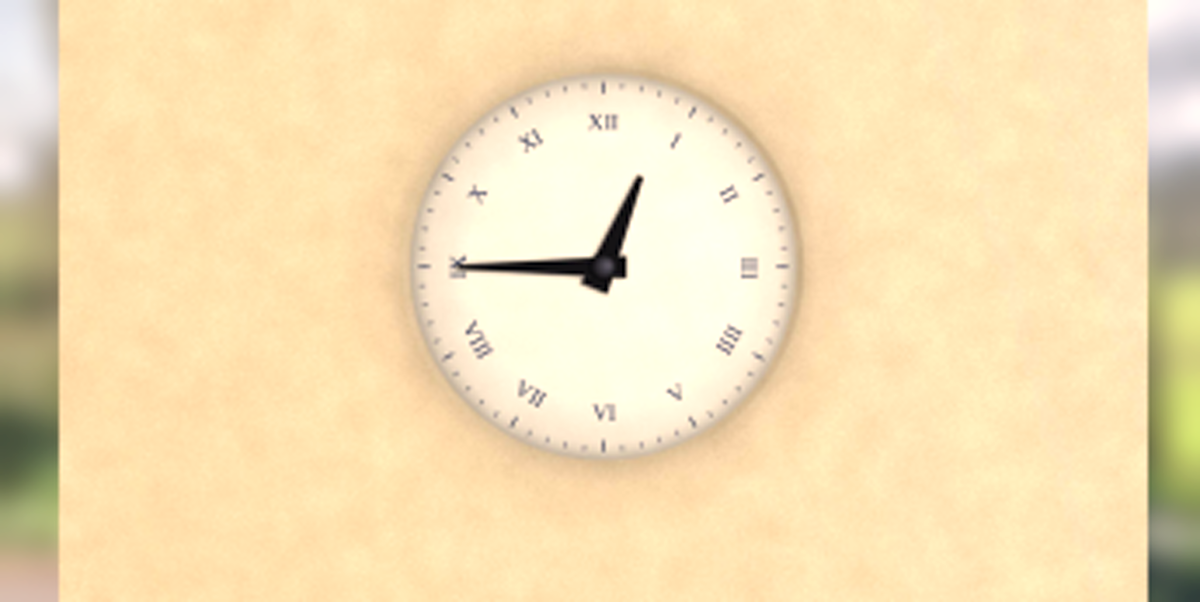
12:45
